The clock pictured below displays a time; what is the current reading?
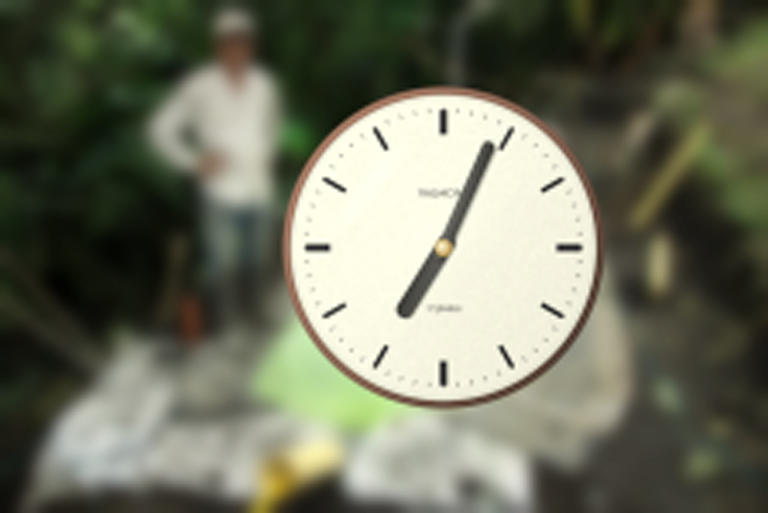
7:04
